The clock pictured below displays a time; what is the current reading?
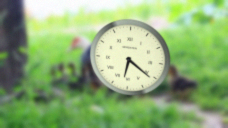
6:21
